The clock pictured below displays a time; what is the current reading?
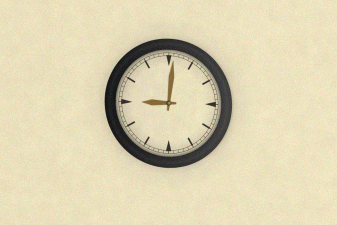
9:01
